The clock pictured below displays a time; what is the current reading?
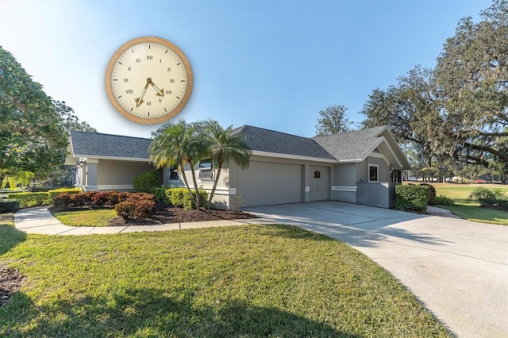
4:34
